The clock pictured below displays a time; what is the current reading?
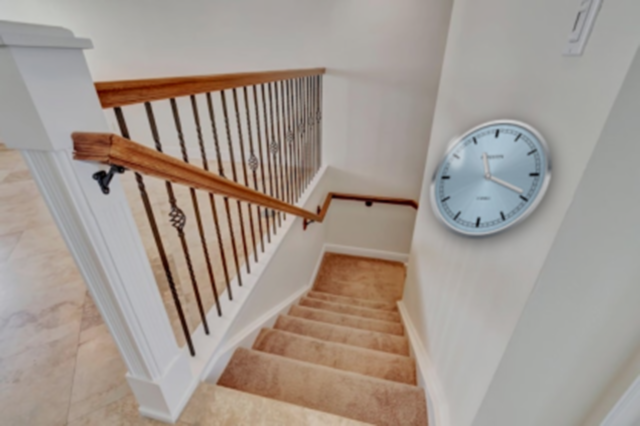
11:19
